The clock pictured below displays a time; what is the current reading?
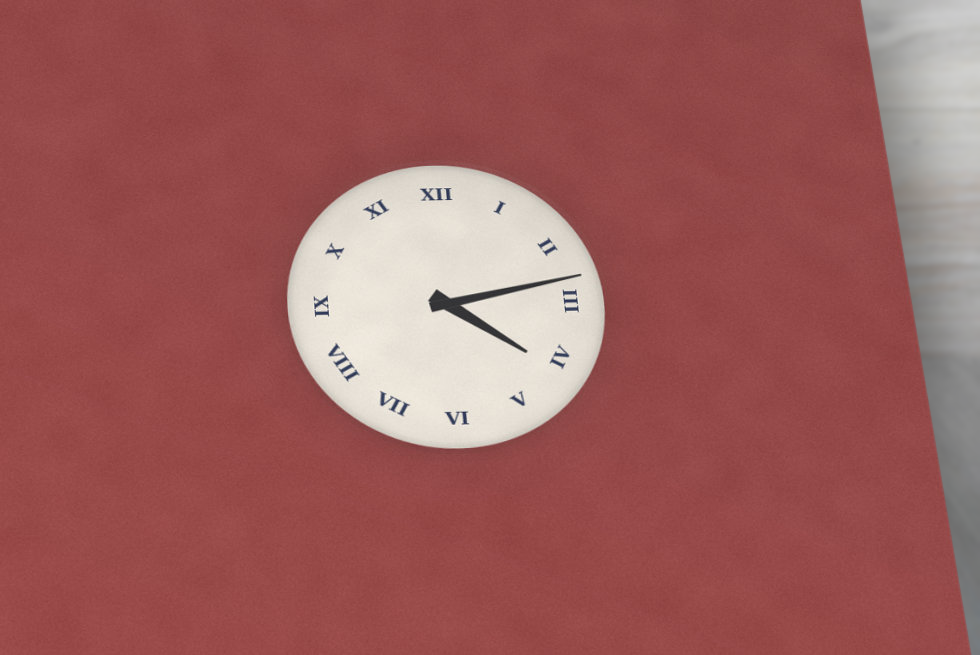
4:13
